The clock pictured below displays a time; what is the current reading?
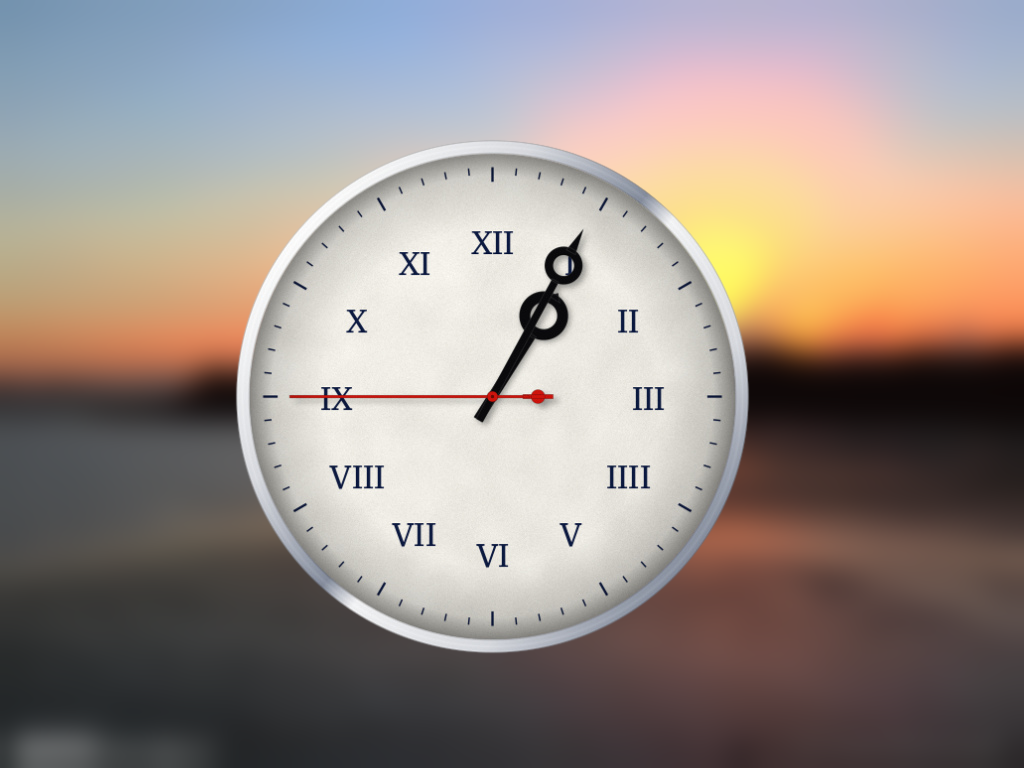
1:04:45
